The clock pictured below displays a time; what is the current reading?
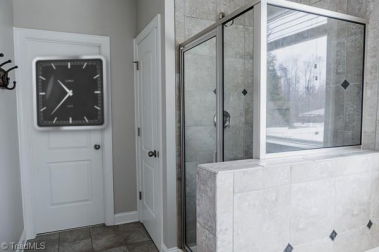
10:37
